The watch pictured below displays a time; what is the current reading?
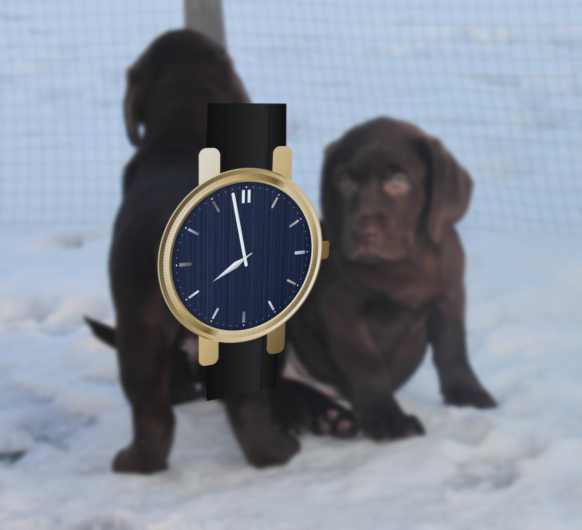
7:58
